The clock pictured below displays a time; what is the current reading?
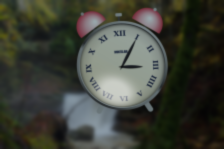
3:05
